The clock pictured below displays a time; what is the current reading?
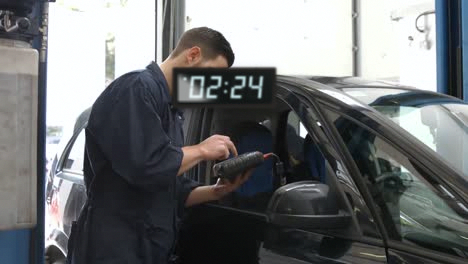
2:24
